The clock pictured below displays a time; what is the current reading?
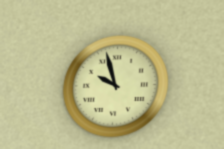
9:57
